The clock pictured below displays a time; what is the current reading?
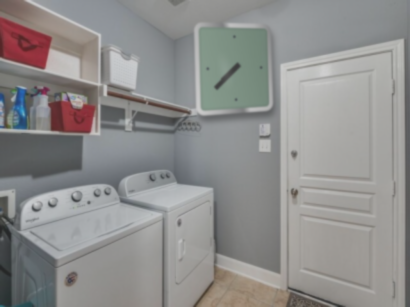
7:38
